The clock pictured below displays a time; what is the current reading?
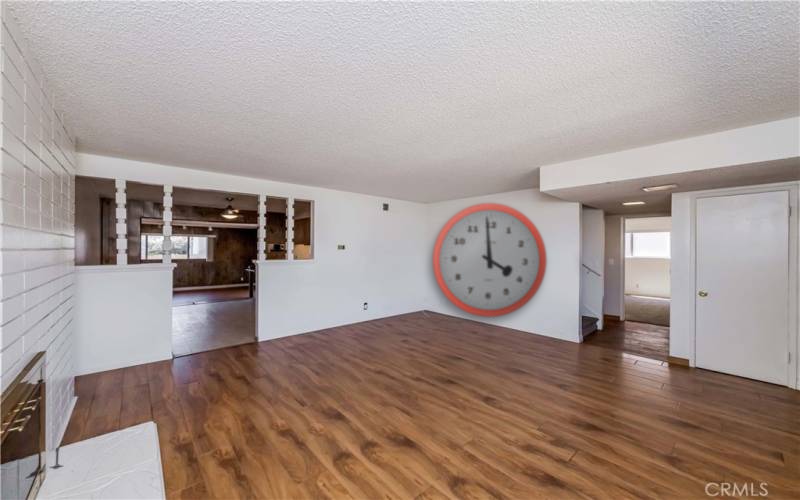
3:59
